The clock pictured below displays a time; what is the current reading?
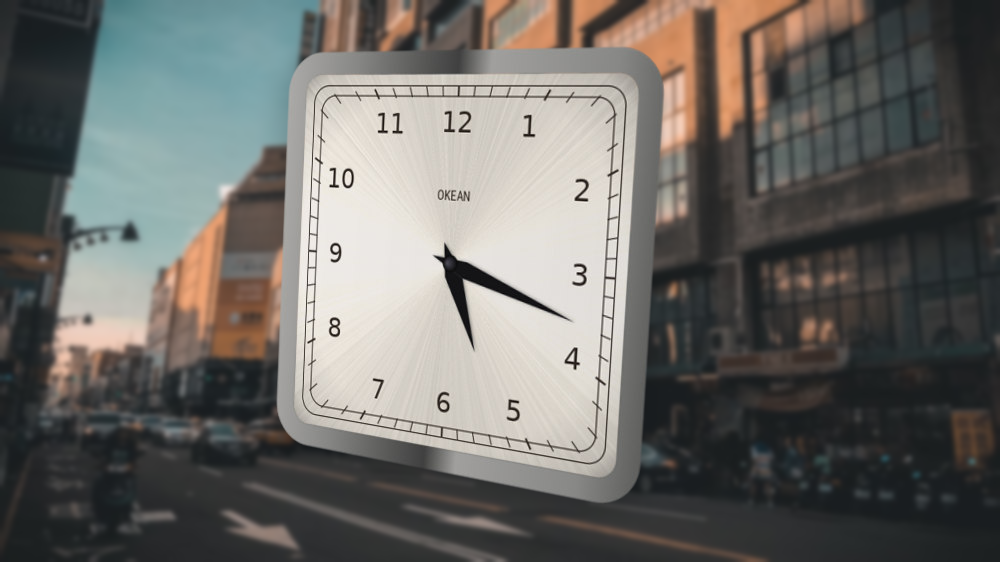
5:18
